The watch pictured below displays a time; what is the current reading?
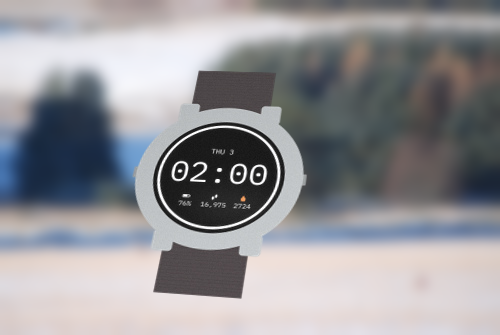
2:00
